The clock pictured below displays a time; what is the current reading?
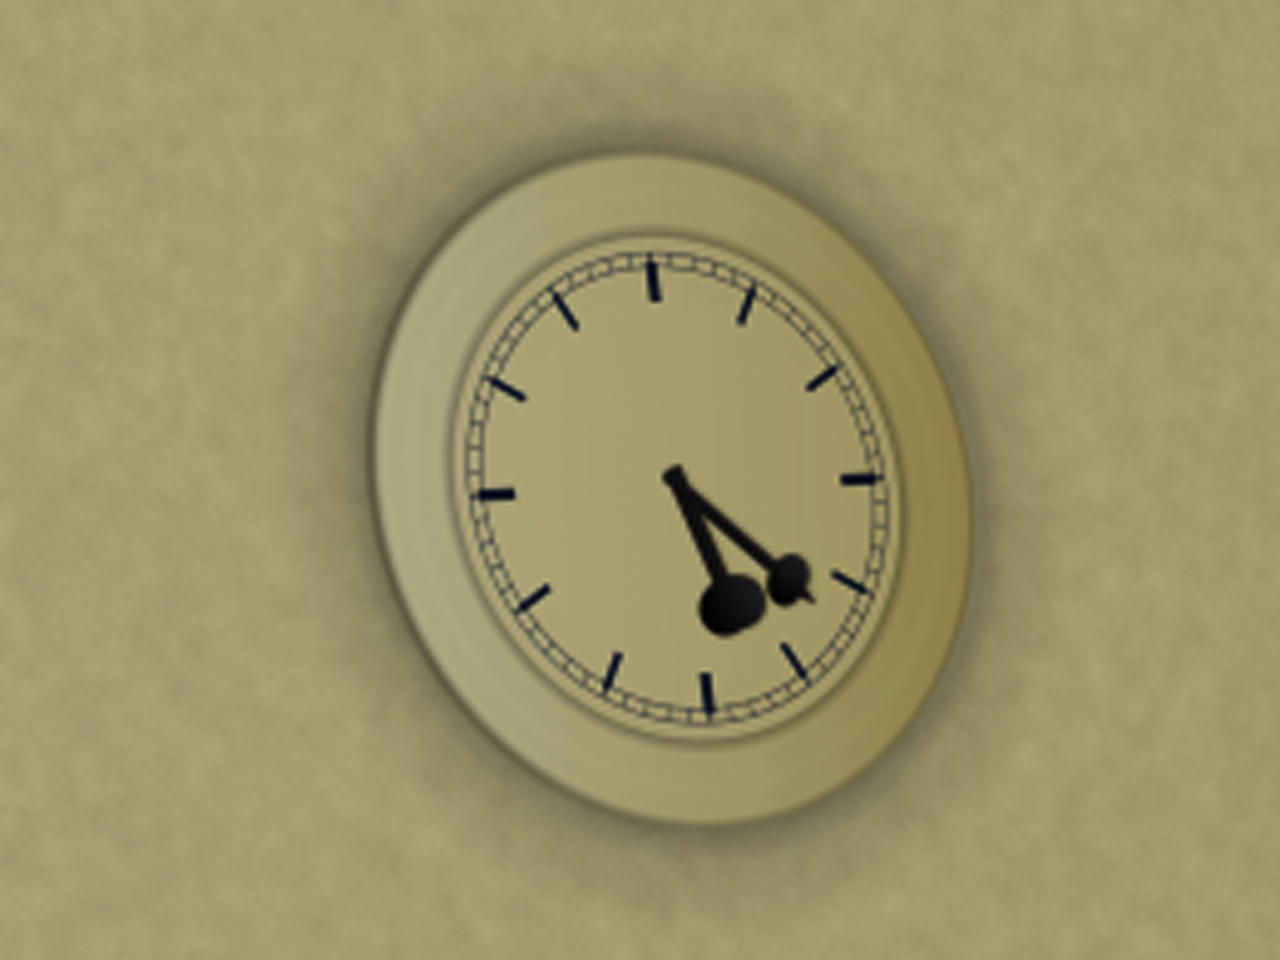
5:22
